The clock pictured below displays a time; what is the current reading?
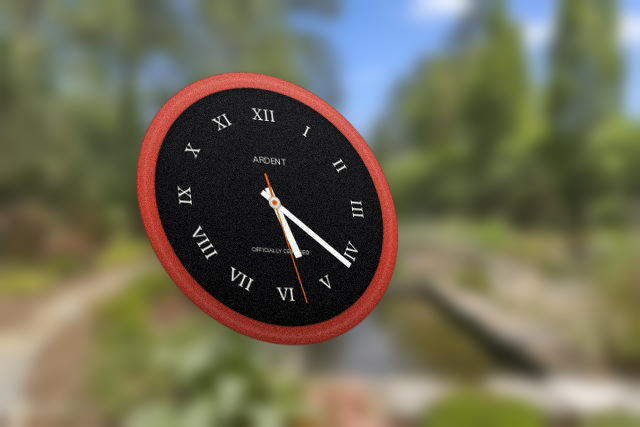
5:21:28
